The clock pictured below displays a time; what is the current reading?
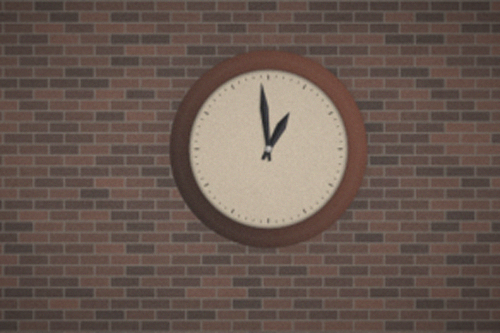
12:59
